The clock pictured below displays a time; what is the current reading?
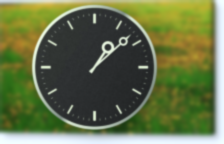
1:08
